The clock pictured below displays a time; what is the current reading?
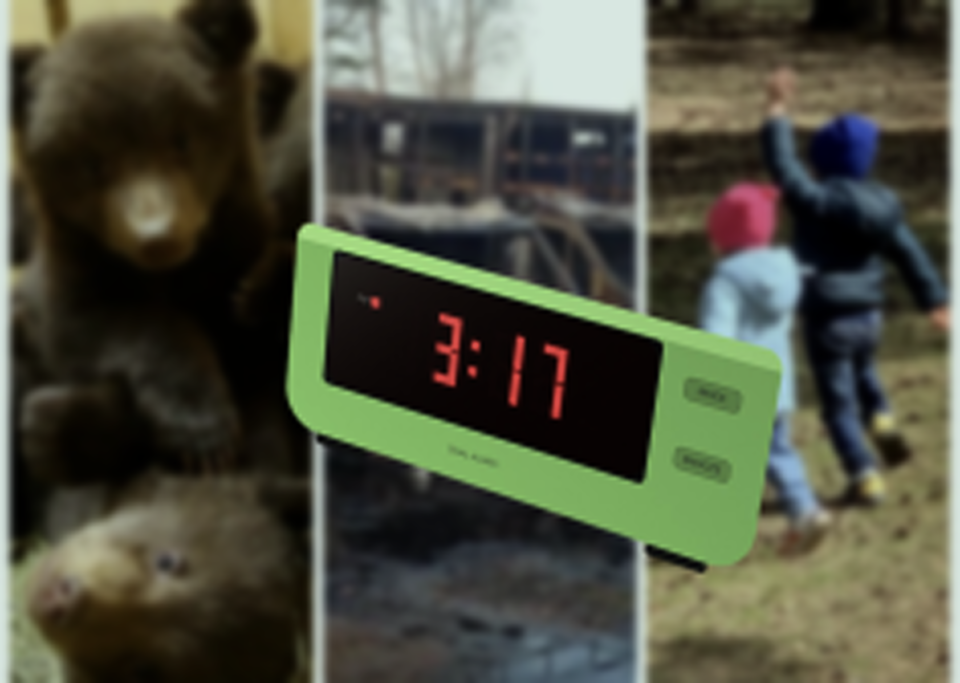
3:17
